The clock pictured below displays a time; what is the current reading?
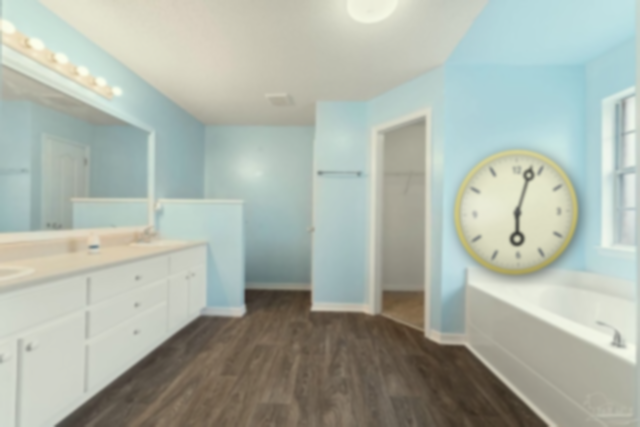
6:03
